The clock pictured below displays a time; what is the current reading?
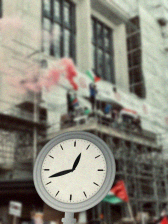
12:42
